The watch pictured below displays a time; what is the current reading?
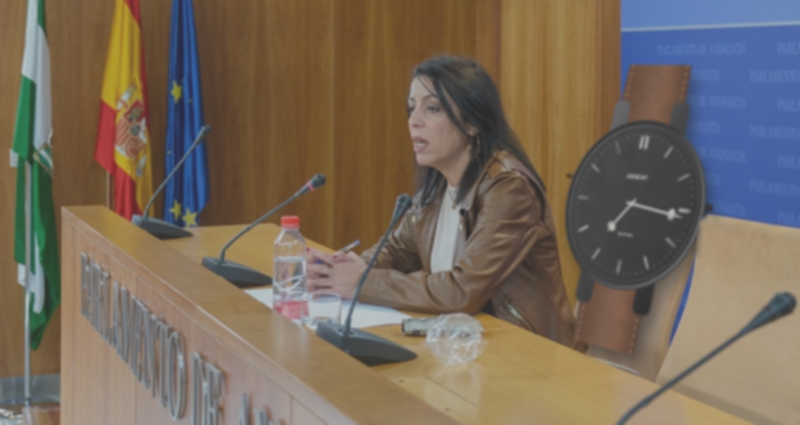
7:16
